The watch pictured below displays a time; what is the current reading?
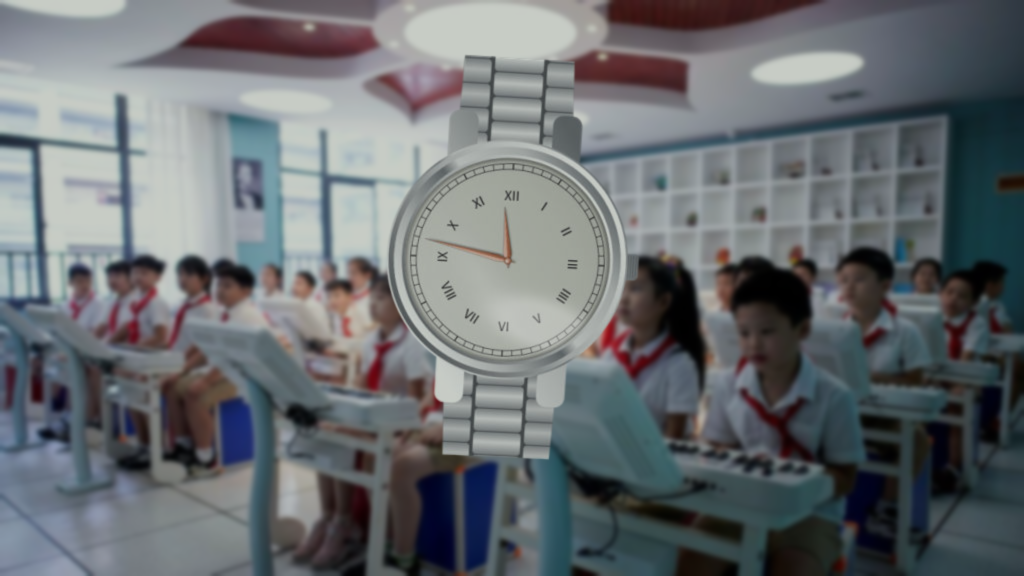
11:47
